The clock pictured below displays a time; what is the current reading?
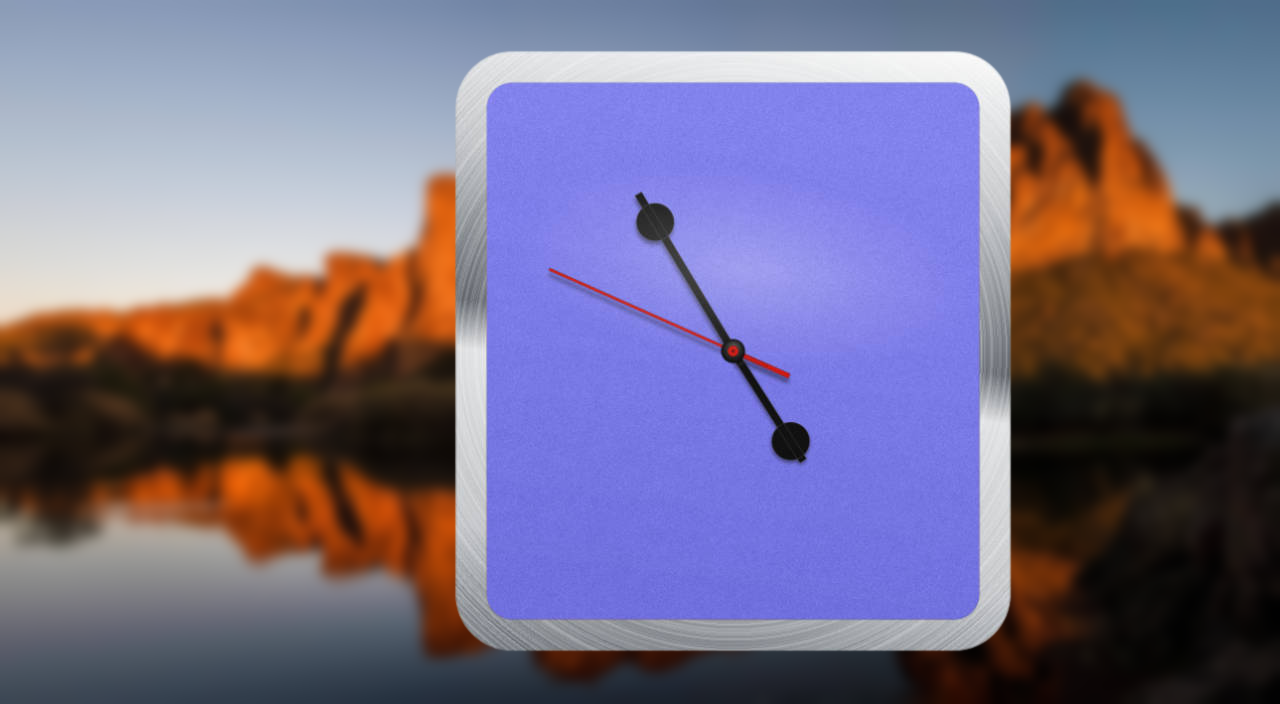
4:54:49
